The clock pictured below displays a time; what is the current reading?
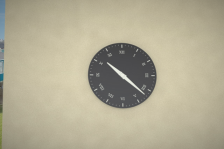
10:22
